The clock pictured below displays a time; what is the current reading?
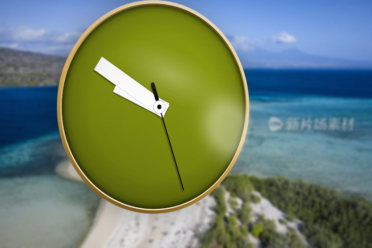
9:50:27
